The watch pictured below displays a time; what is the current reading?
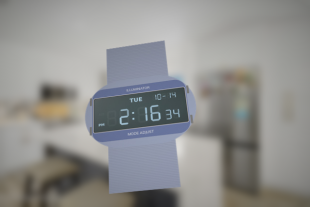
2:16:34
